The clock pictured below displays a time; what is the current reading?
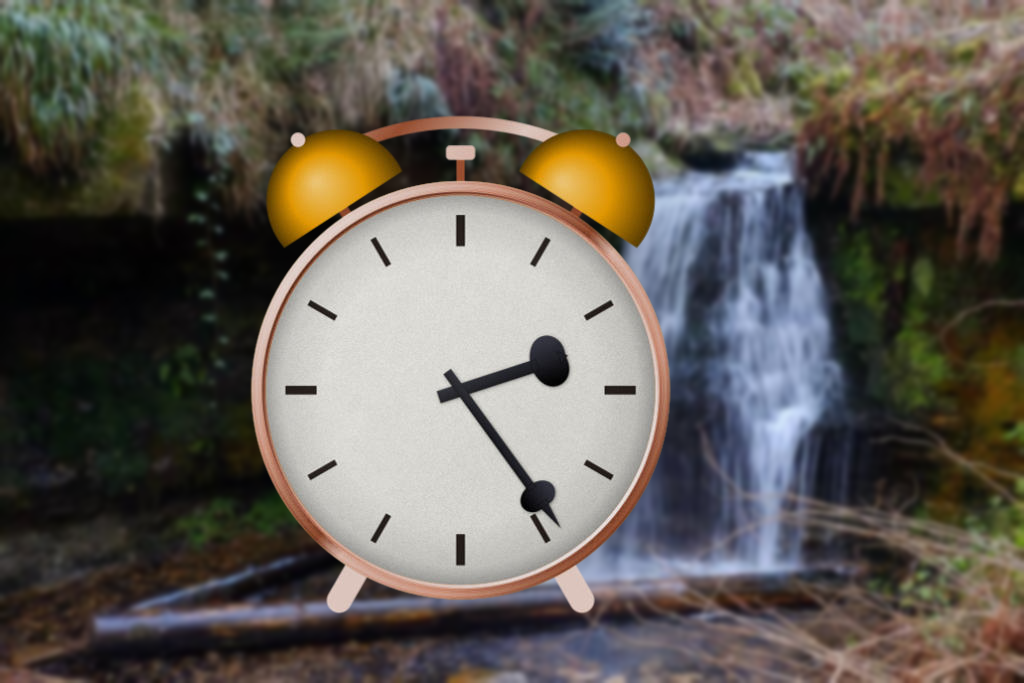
2:24
